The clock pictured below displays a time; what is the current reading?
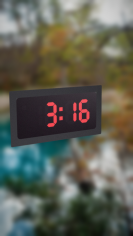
3:16
